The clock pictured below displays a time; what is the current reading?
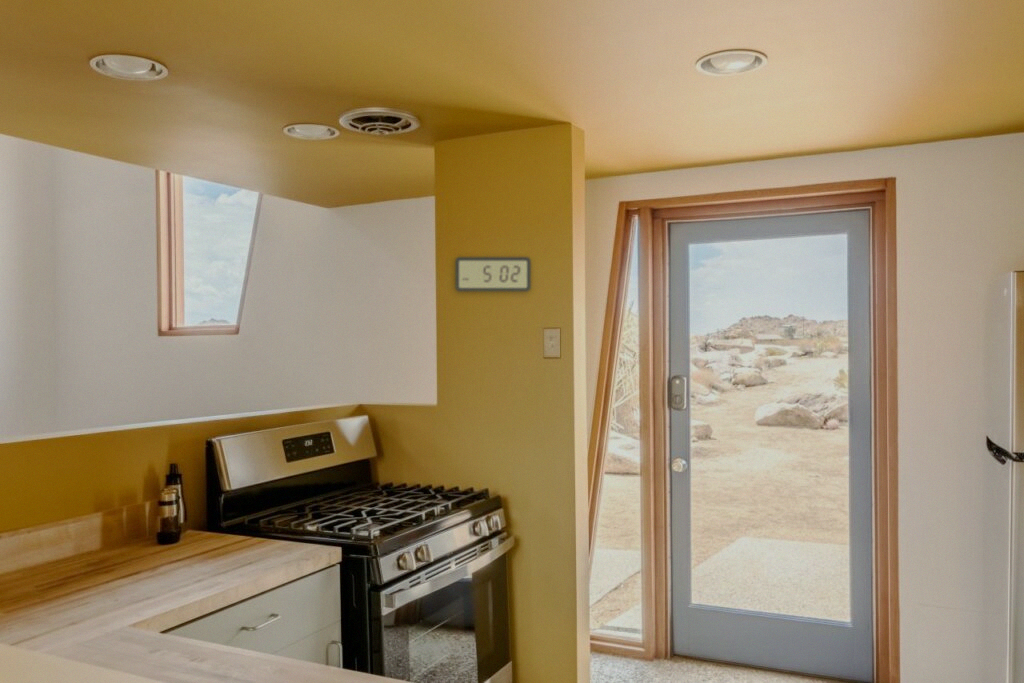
5:02
